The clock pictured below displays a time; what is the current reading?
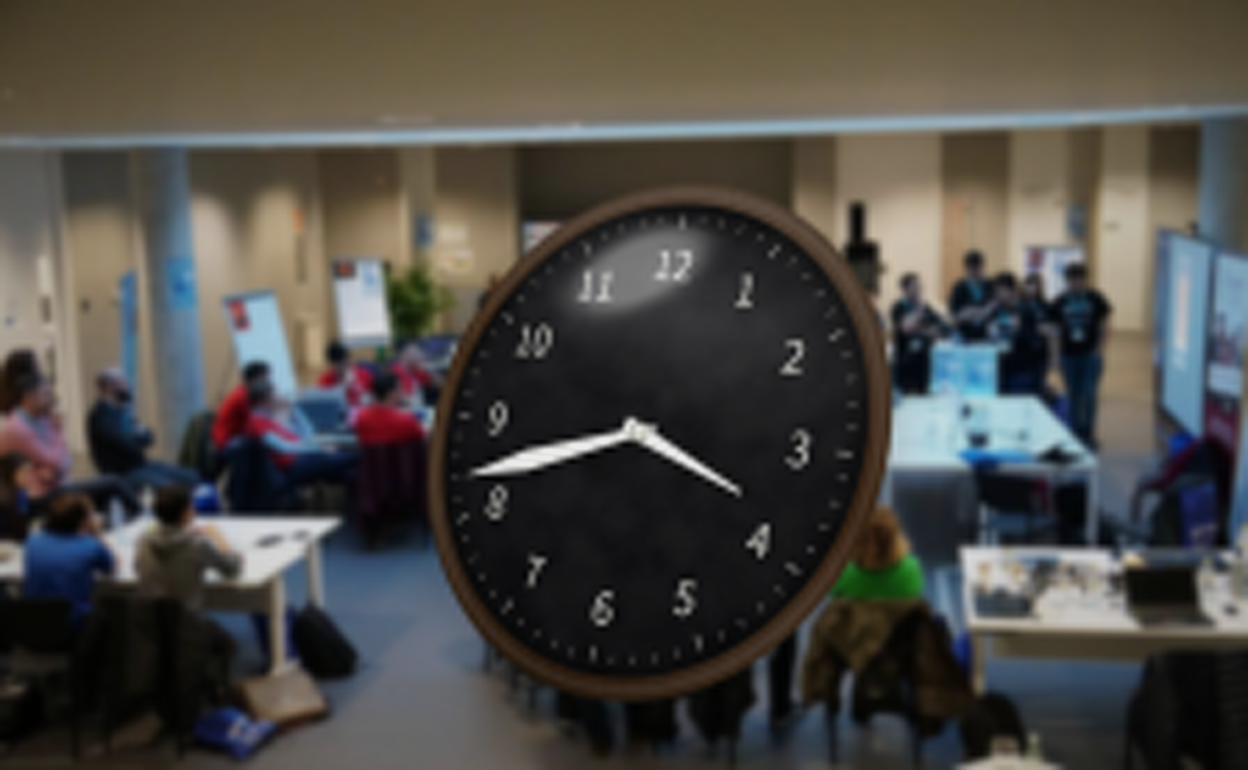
3:42
